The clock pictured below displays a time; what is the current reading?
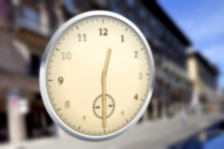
12:30
